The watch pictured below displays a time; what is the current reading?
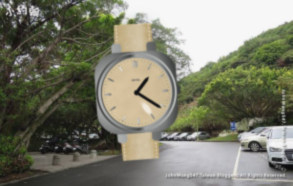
1:21
